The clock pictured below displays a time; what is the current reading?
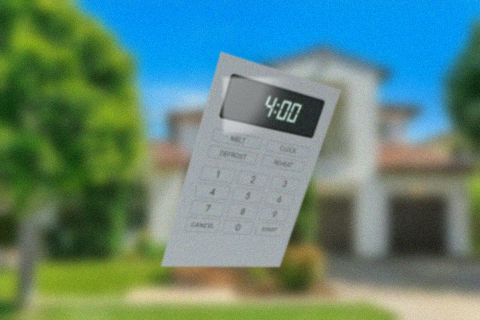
4:00
